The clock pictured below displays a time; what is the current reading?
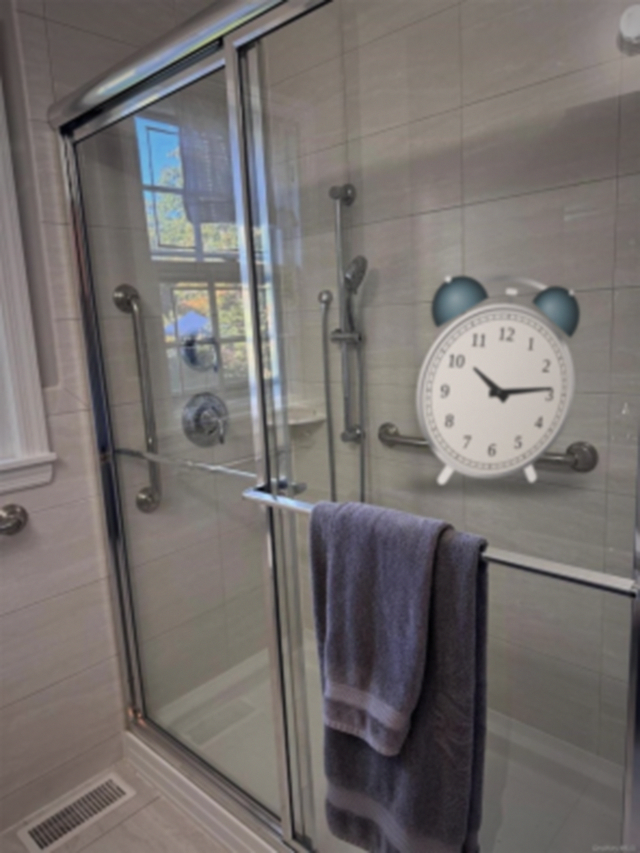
10:14
